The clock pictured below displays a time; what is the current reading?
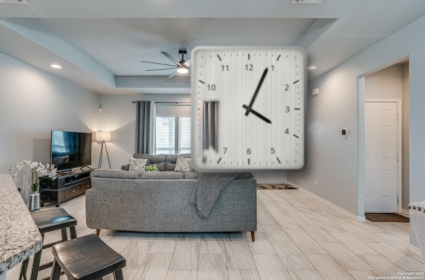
4:04
